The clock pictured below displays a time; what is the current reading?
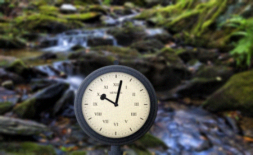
10:02
